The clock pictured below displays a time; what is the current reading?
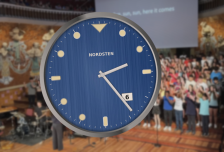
2:24
